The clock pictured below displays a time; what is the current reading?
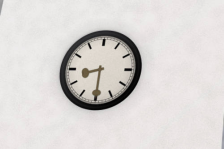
8:30
